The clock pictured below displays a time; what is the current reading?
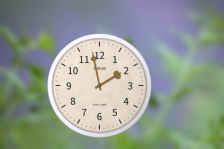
1:58
